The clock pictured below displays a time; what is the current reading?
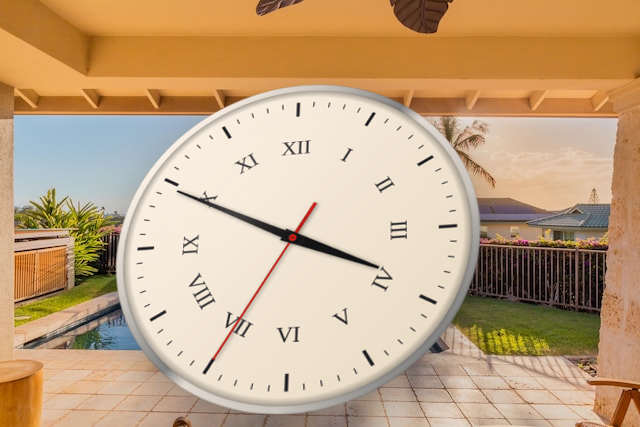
3:49:35
